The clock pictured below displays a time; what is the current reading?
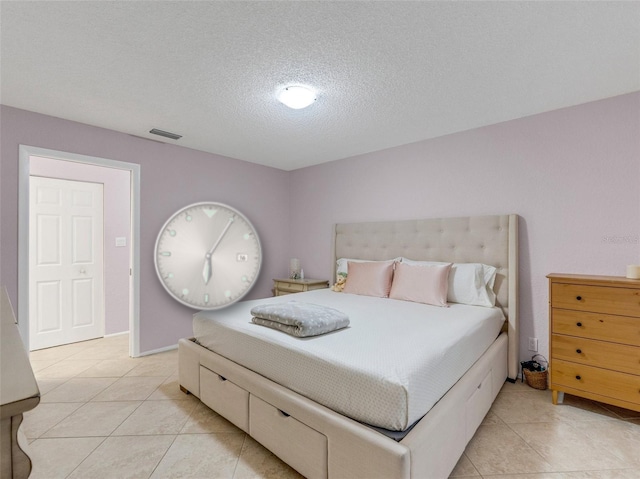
6:05
